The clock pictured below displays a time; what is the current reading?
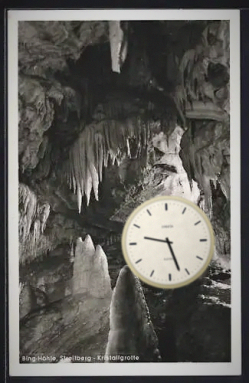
9:27
